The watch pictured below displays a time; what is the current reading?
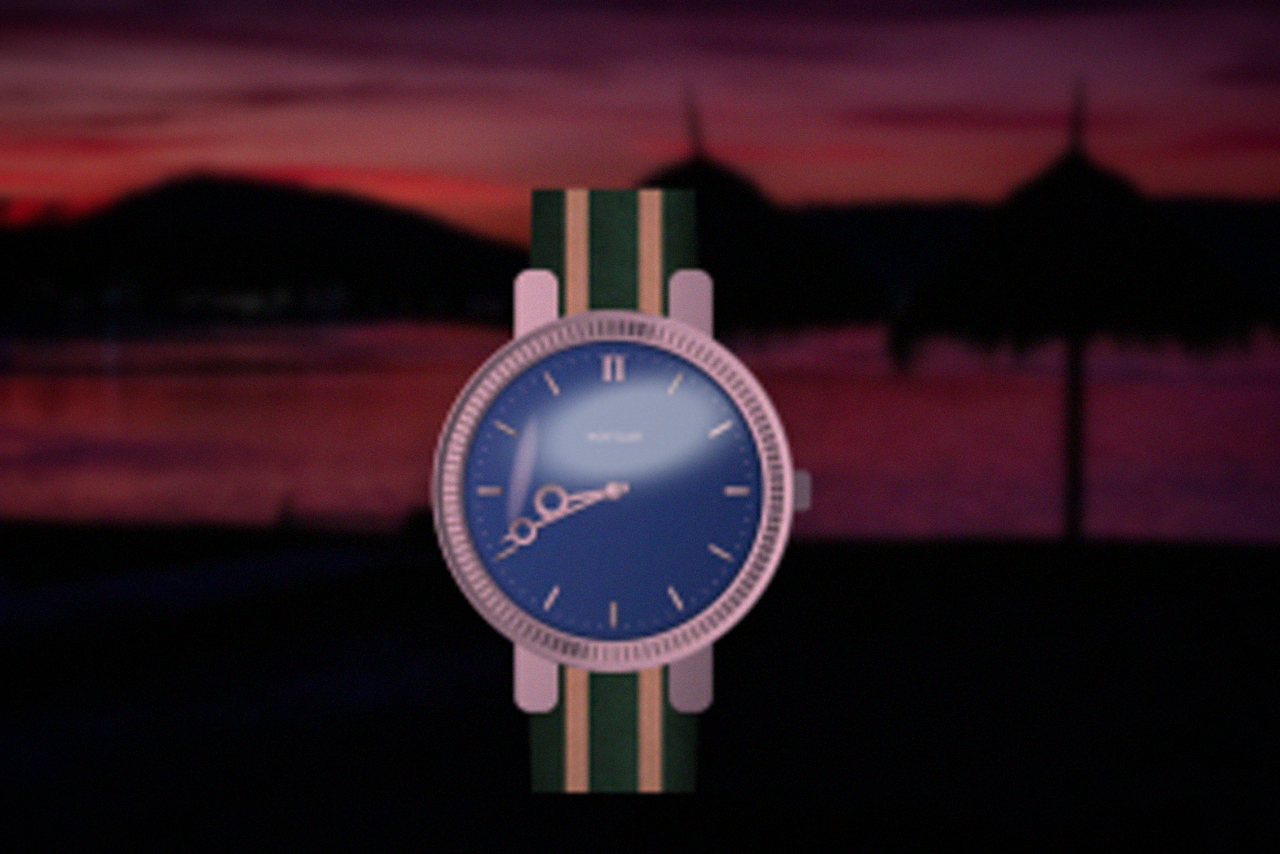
8:41
